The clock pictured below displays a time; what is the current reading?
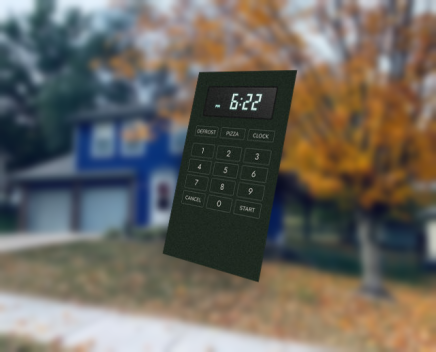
6:22
